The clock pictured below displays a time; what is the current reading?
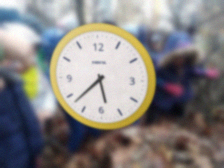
5:38
